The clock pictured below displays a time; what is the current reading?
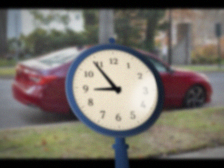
8:54
